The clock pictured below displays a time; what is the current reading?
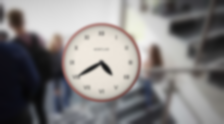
4:40
